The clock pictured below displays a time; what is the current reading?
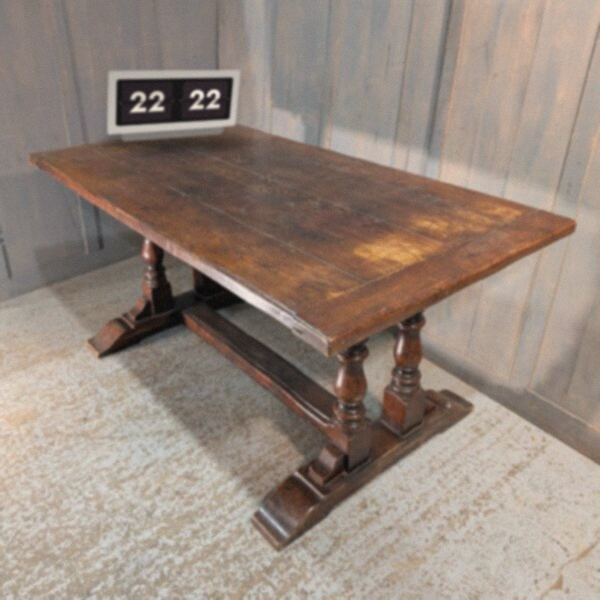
22:22
